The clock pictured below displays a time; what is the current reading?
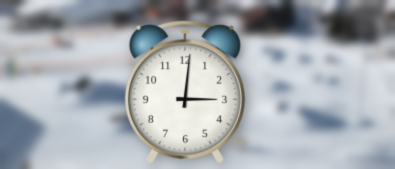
3:01
